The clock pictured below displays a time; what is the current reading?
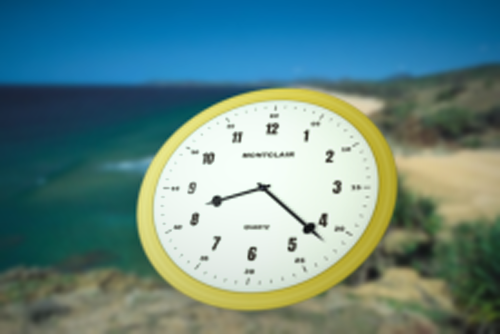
8:22
